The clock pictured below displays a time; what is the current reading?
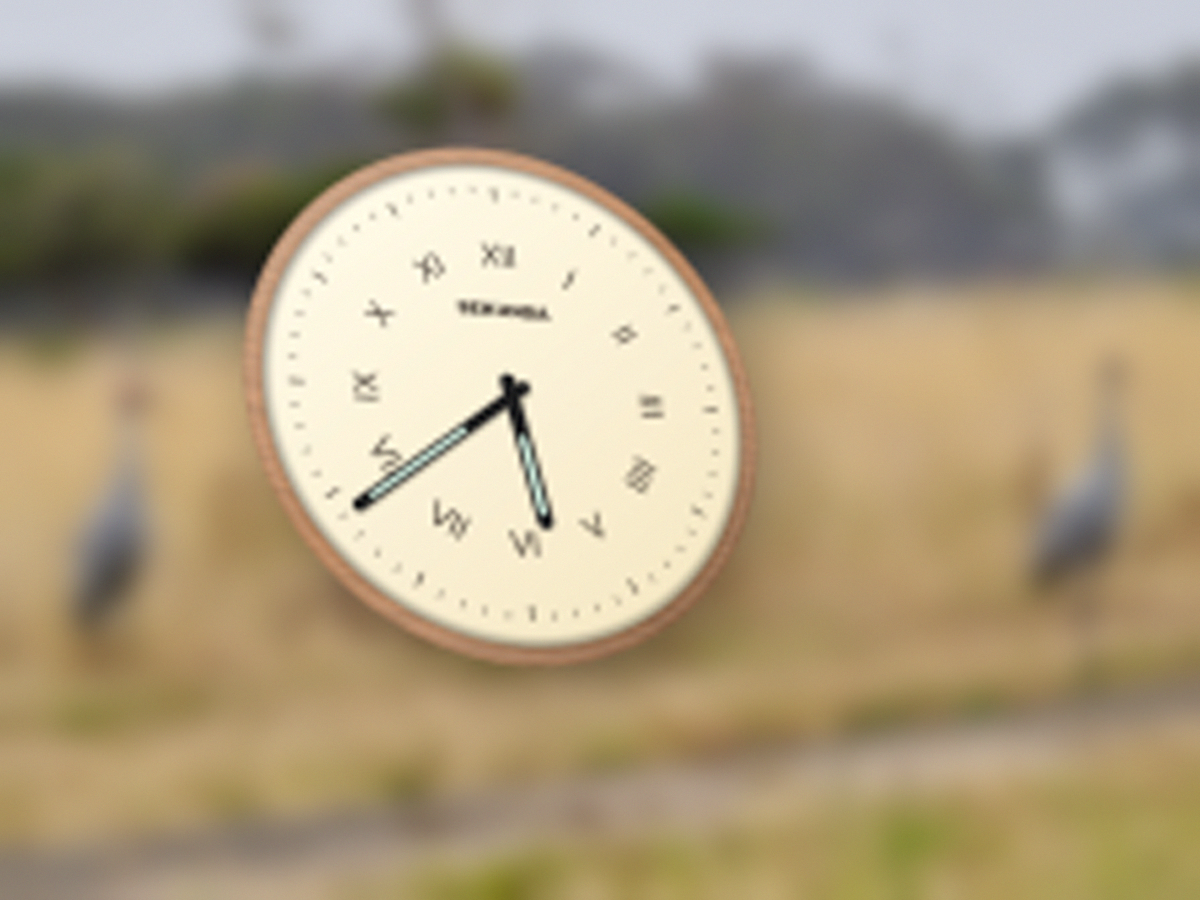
5:39
